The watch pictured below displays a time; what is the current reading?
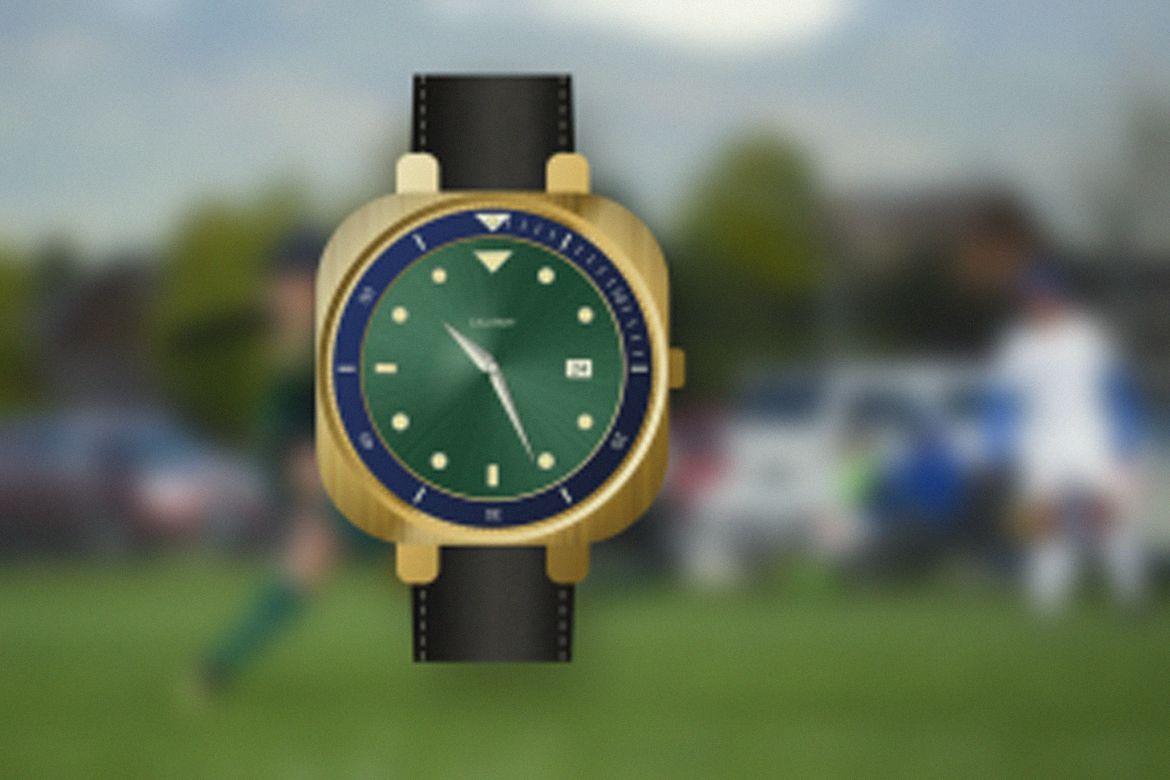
10:26
